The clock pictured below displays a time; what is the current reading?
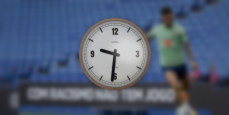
9:31
